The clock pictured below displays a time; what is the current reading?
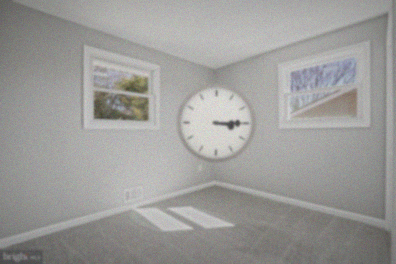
3:15
